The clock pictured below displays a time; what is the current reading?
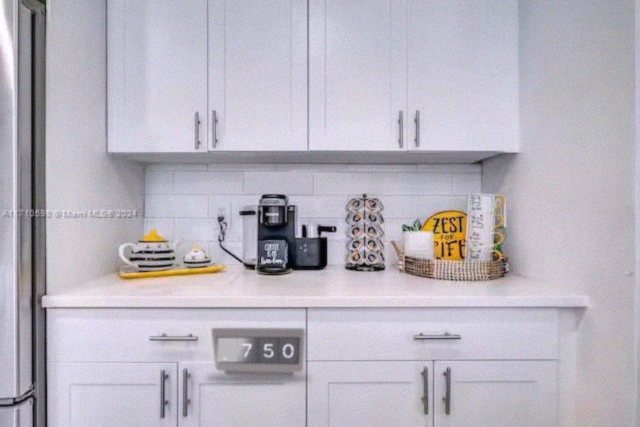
7:50
